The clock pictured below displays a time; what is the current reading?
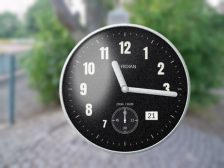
11:16
